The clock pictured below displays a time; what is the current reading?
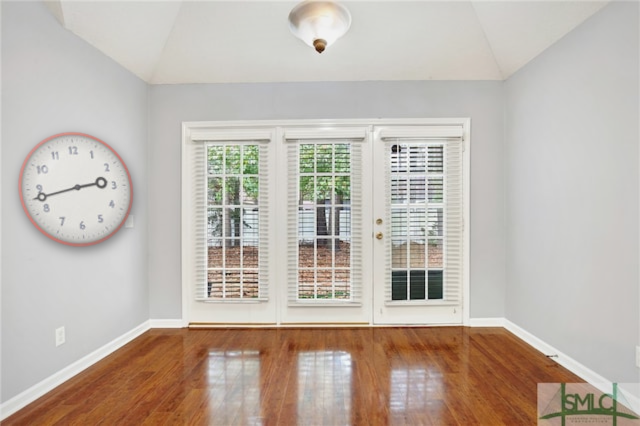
2:43
